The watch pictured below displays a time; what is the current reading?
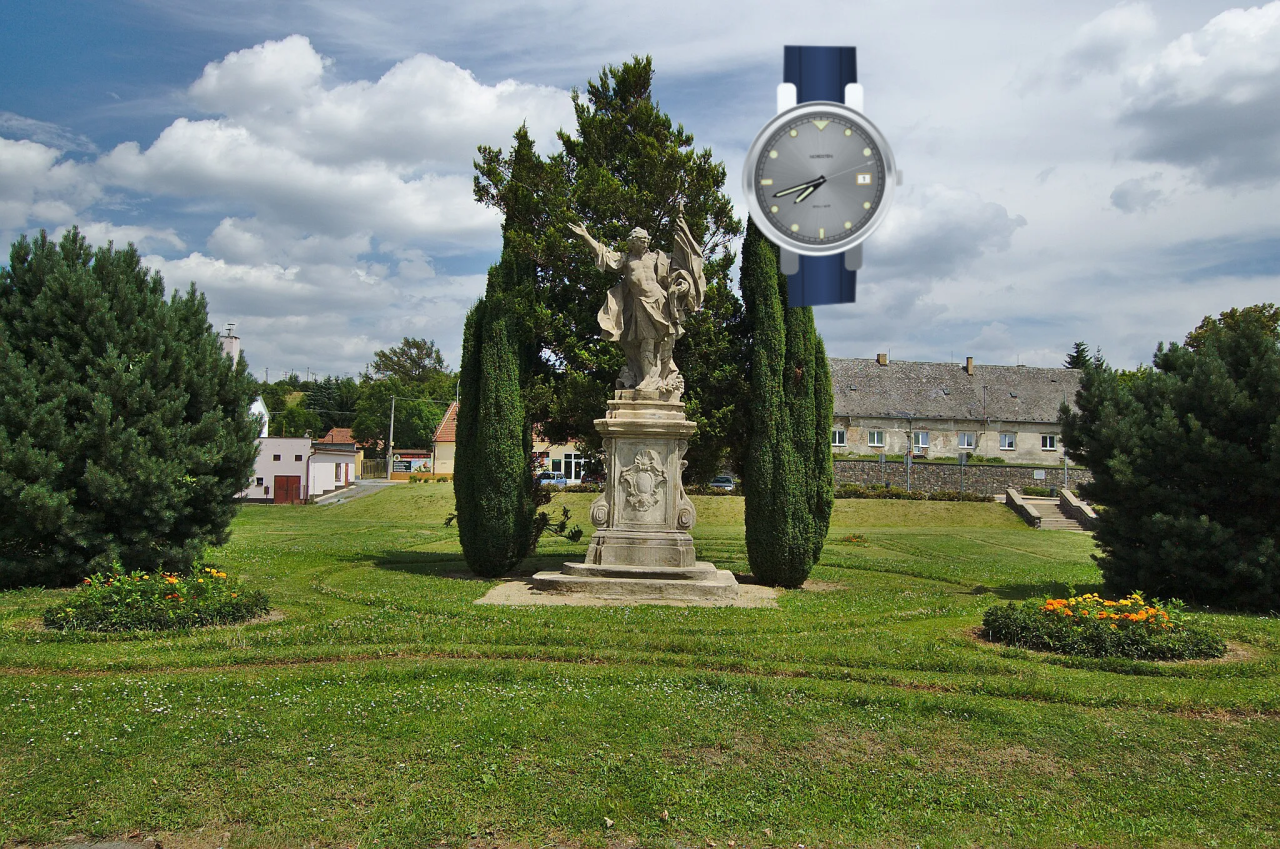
7:42:12
